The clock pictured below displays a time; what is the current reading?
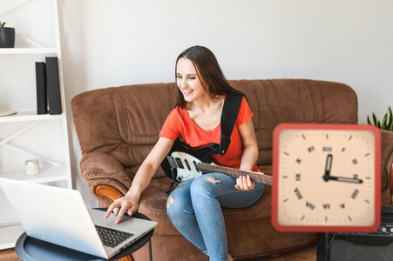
12:16
